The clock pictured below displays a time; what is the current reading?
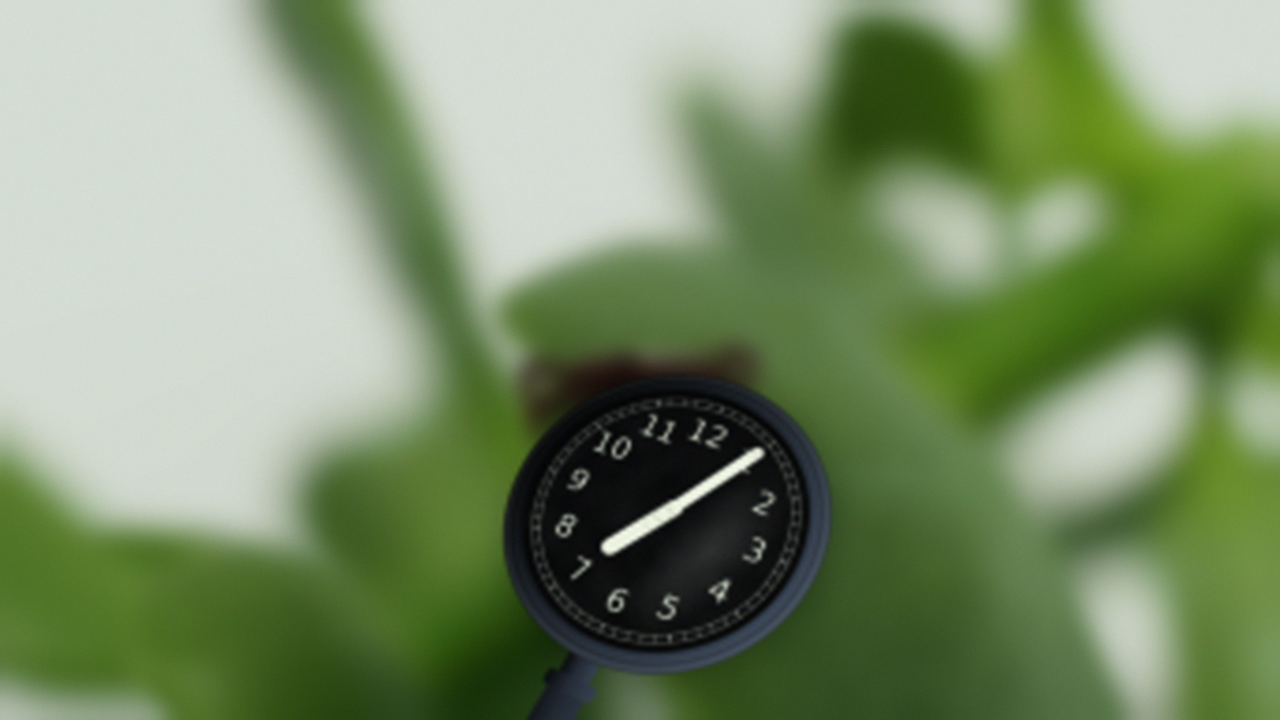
7:05
